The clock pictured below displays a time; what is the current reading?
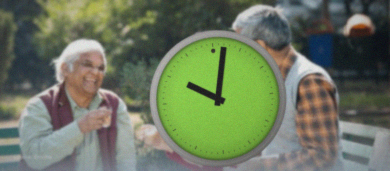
10:02
